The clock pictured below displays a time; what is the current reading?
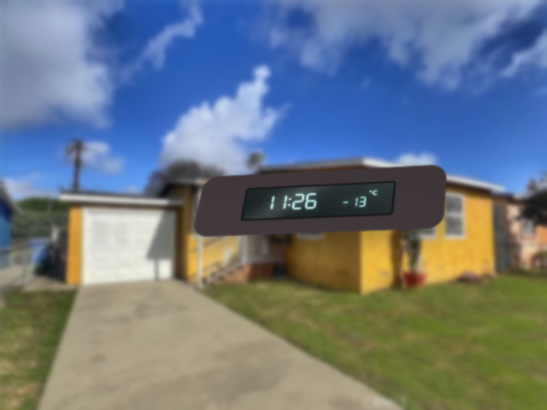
11:26
